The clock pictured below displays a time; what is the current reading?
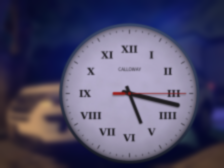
5:17:15
